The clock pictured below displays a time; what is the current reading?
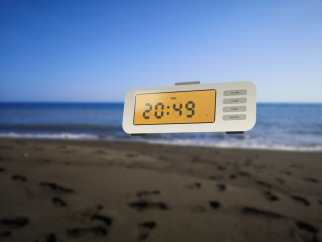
20:49
